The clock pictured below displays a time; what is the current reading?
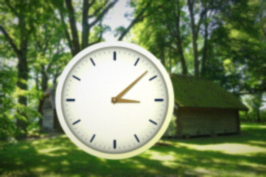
3:08
